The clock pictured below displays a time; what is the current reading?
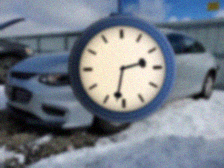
2:32
